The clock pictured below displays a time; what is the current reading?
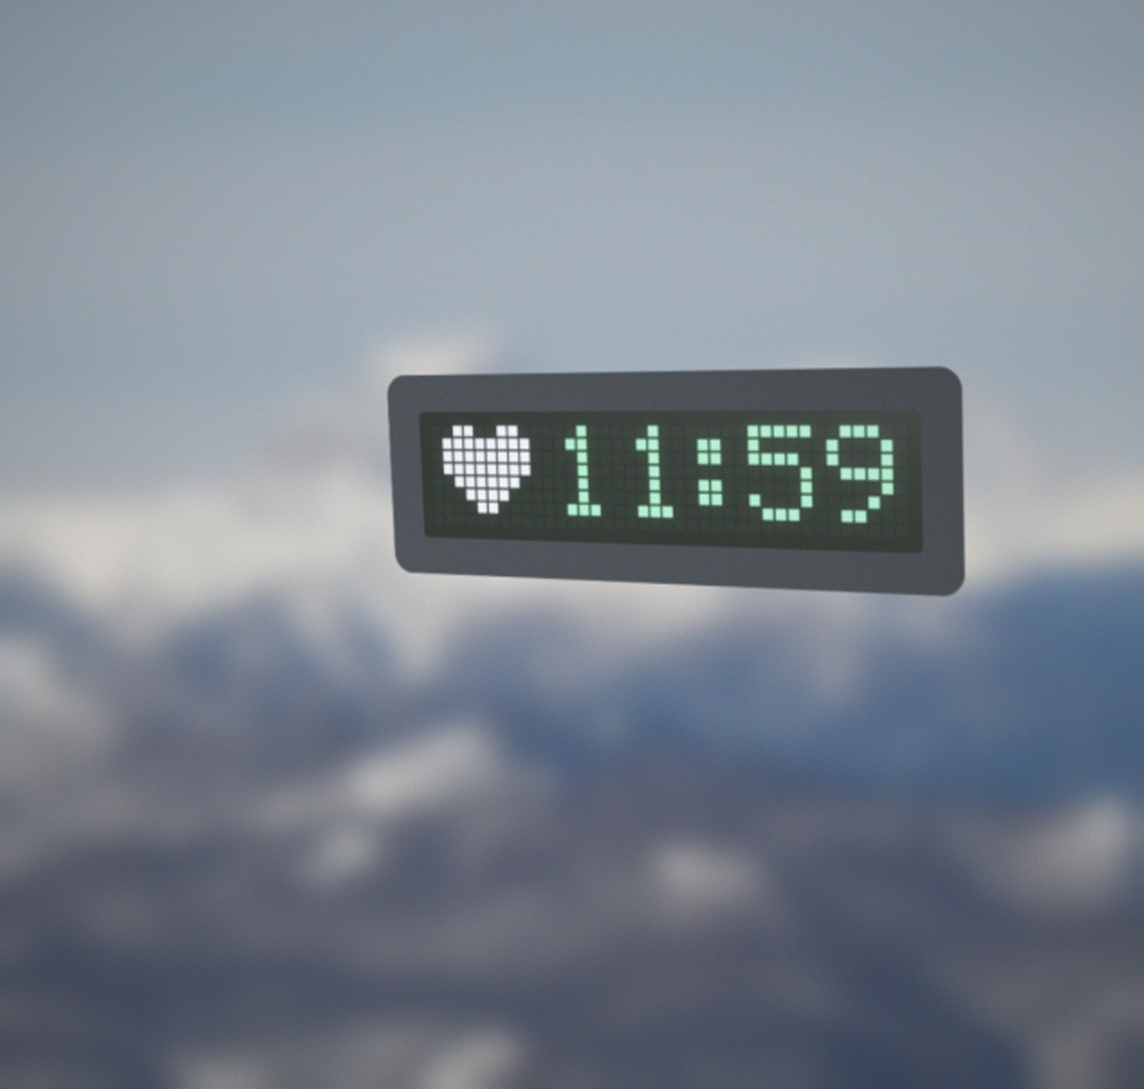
11:59
